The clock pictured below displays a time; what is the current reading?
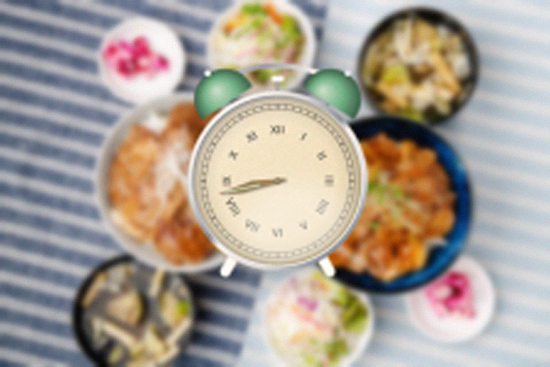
8:43
